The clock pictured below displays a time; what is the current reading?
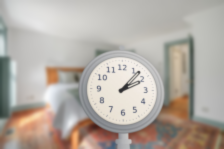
2:07
